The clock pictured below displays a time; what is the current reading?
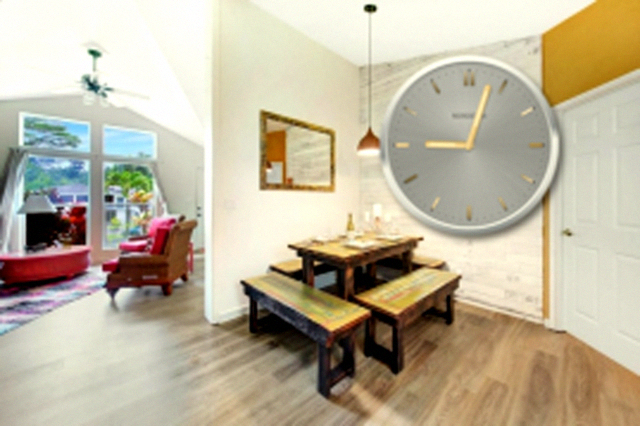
9:03
